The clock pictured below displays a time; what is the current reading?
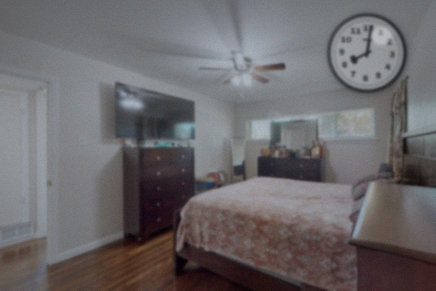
8:01
